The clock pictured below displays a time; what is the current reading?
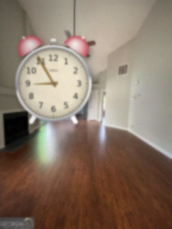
8:55
